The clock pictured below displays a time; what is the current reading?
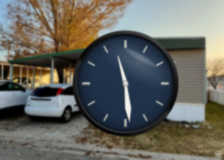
11:29
